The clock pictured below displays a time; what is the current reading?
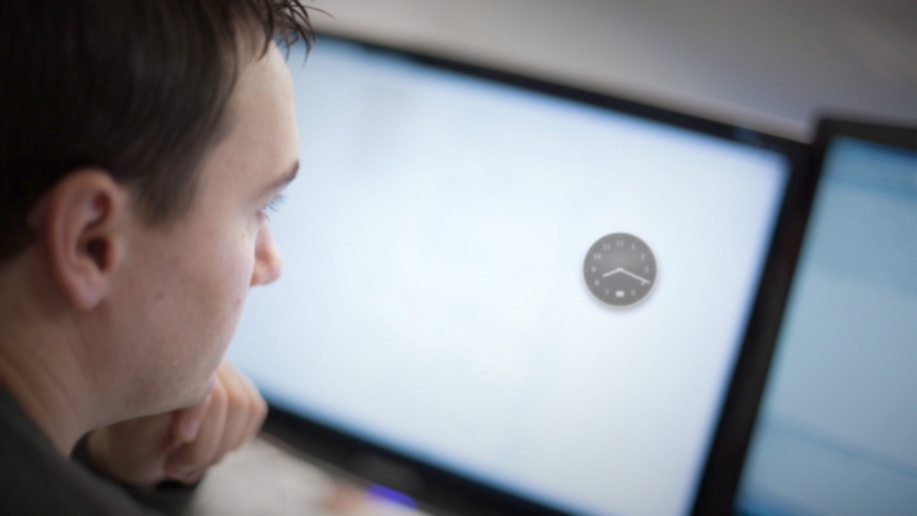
8:19
